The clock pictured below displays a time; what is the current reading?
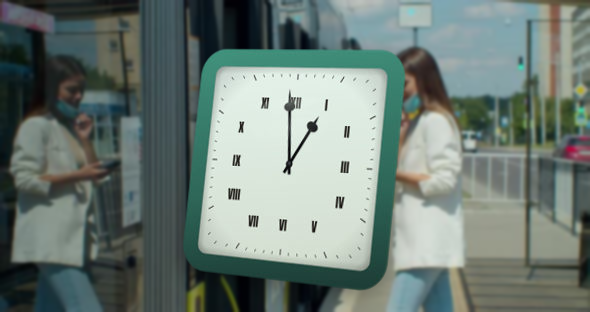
12:59
